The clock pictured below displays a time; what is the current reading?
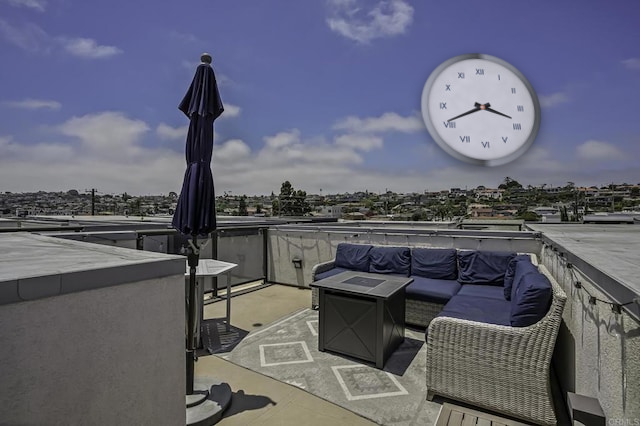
3:41
